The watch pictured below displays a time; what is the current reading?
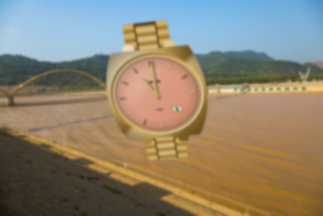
11:00
